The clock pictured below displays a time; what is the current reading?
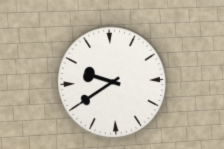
9:40
